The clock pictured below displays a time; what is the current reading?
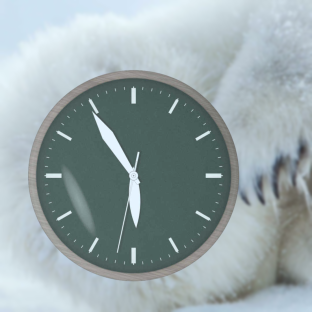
5:54:32
